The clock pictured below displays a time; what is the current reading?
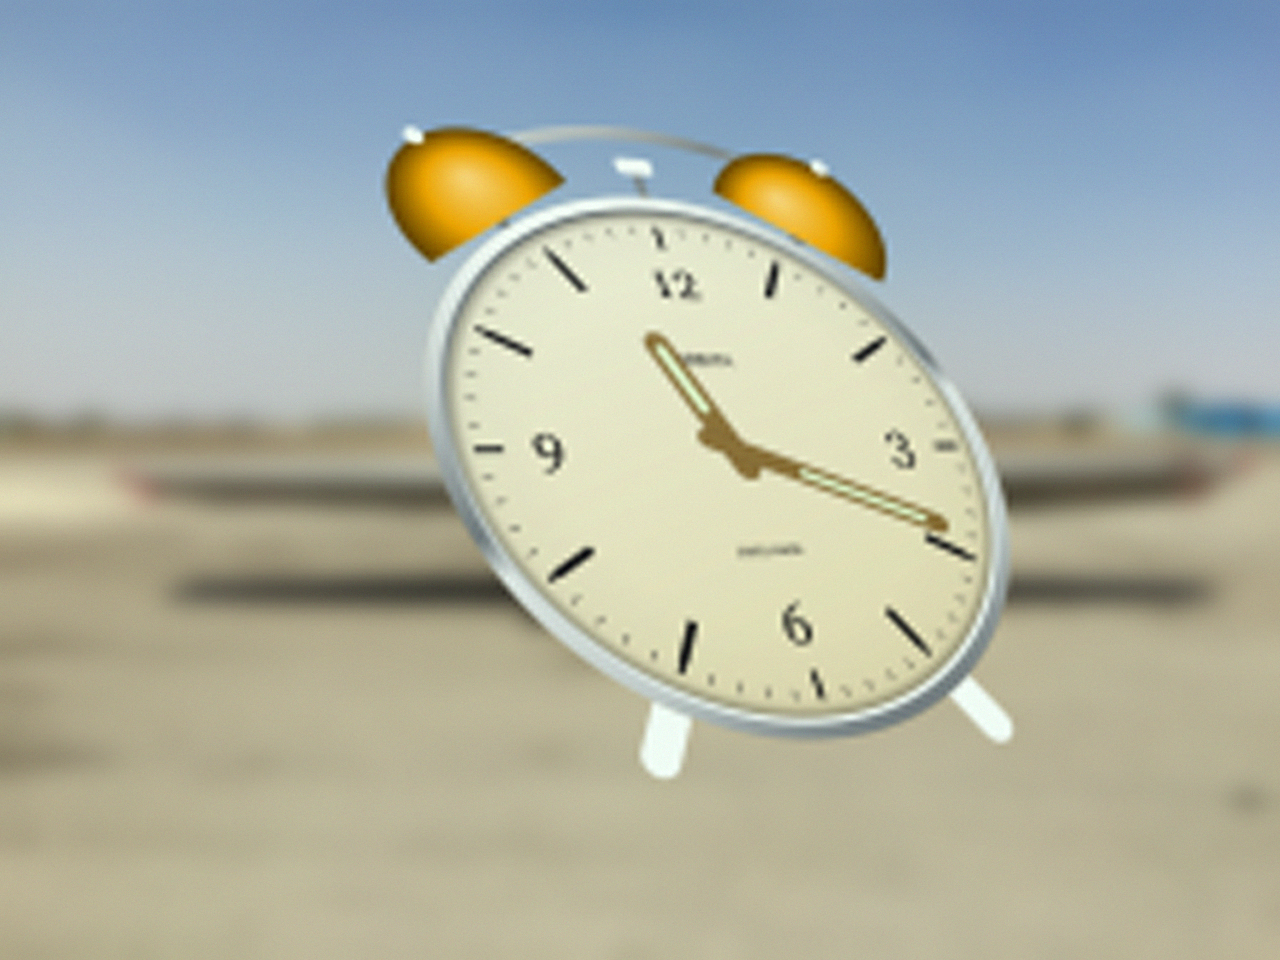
11:19
